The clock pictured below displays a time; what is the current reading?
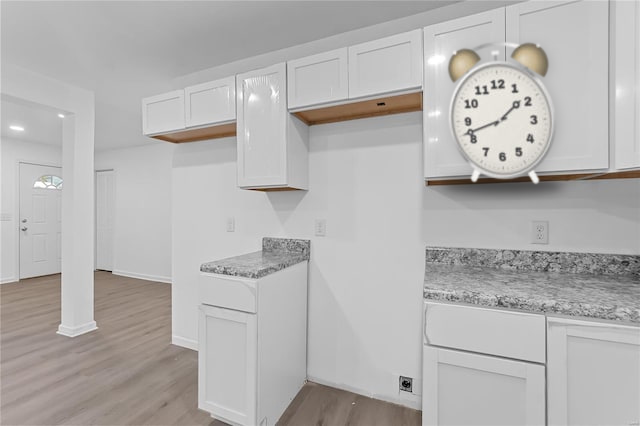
1:42
